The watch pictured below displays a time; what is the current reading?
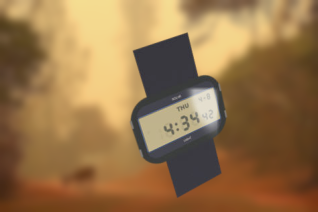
4:34:42
